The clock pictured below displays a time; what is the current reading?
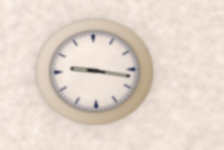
9:17
